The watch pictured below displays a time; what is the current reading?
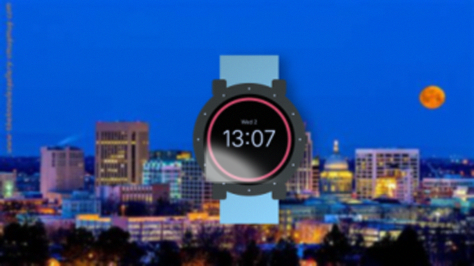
13:07
